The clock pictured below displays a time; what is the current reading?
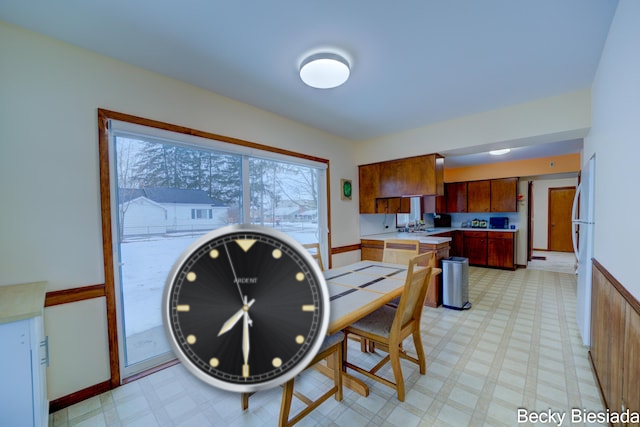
7:29:57
